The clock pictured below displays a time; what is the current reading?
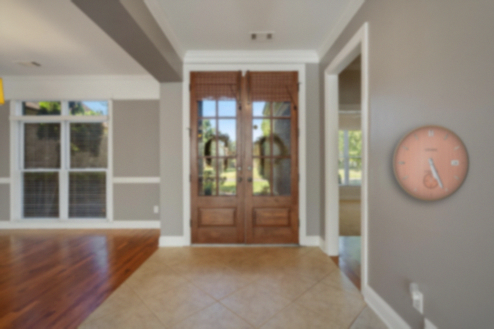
5:26
